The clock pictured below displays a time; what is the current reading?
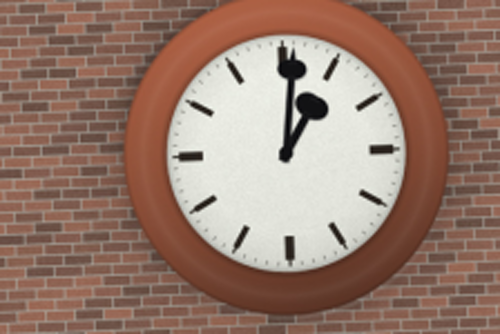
1:01
